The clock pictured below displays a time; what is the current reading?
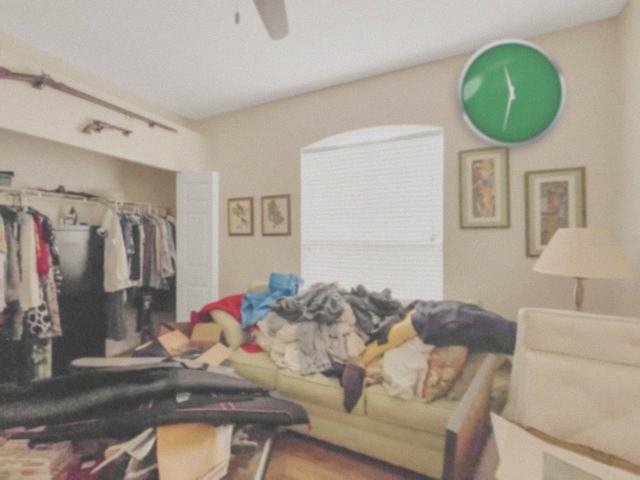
11:32
